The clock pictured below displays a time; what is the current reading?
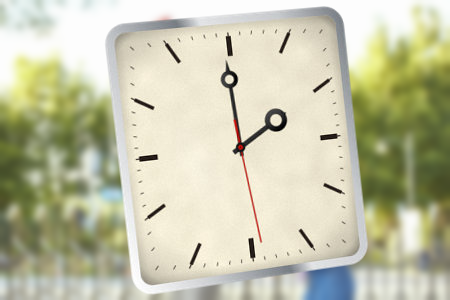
1:59:29
